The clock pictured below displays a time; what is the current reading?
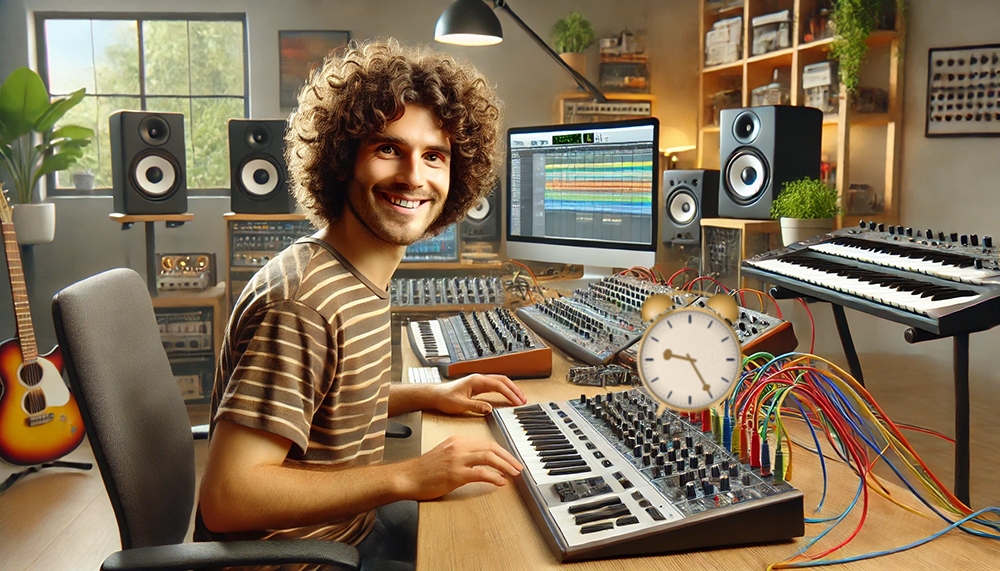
9:25
